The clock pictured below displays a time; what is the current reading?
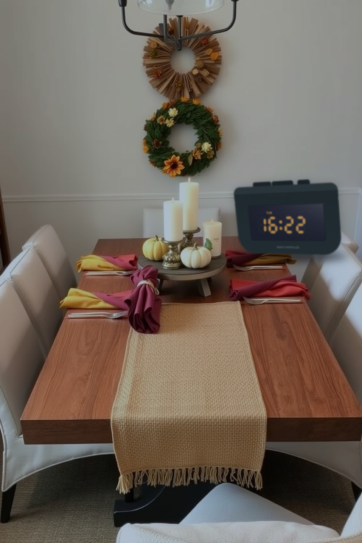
16:22
